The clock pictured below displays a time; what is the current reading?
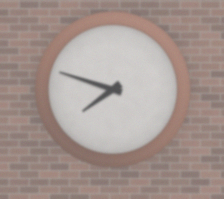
7:48
